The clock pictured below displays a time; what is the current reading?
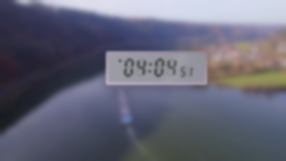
4:04
